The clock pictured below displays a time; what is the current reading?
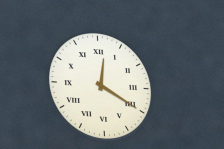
12:20
